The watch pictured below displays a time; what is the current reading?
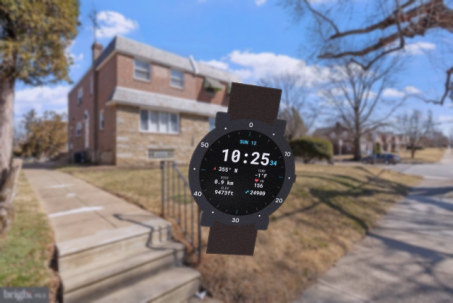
10:25
